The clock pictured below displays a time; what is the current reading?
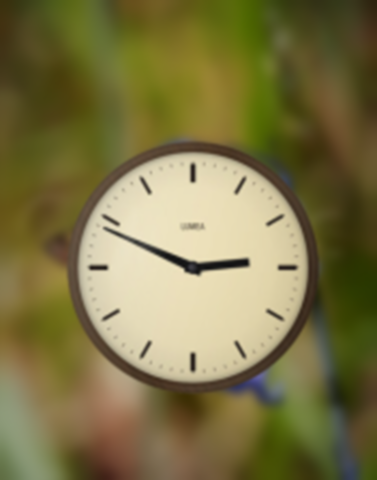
2:49
